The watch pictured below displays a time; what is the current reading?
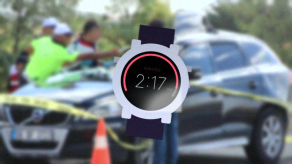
2:17
